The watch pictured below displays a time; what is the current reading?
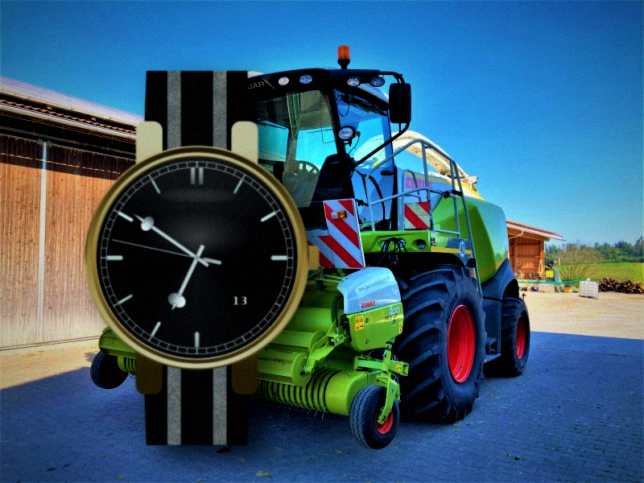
6:50:47
